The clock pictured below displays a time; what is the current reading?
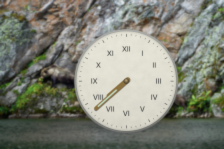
7:38
